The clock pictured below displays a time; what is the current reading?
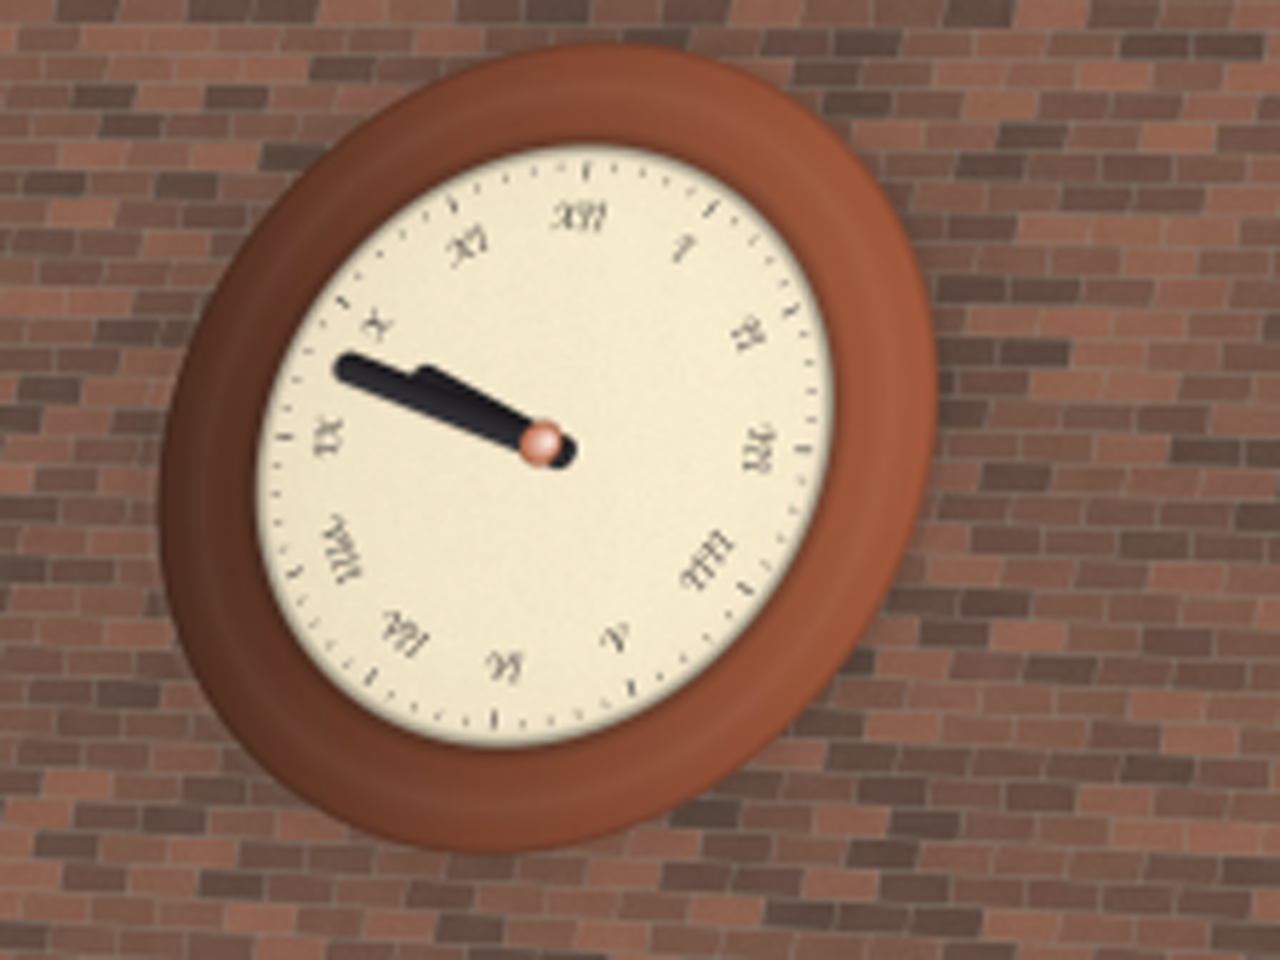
9:48
